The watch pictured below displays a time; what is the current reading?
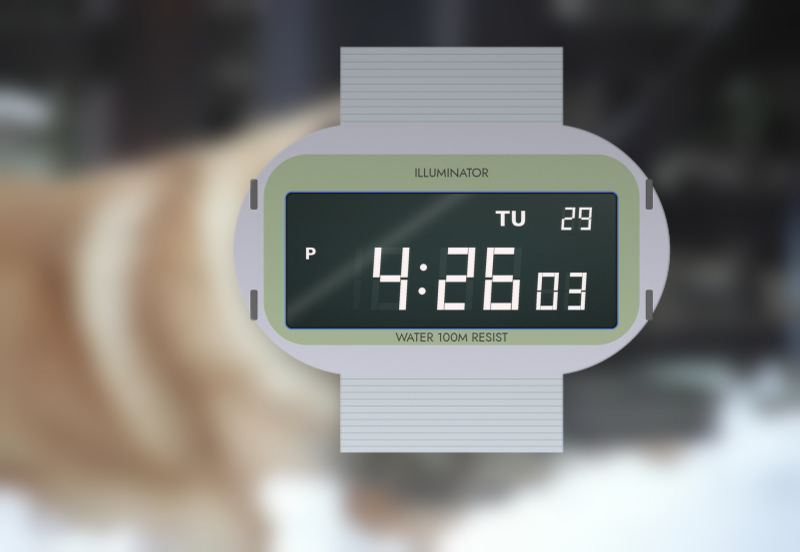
4:26:03
